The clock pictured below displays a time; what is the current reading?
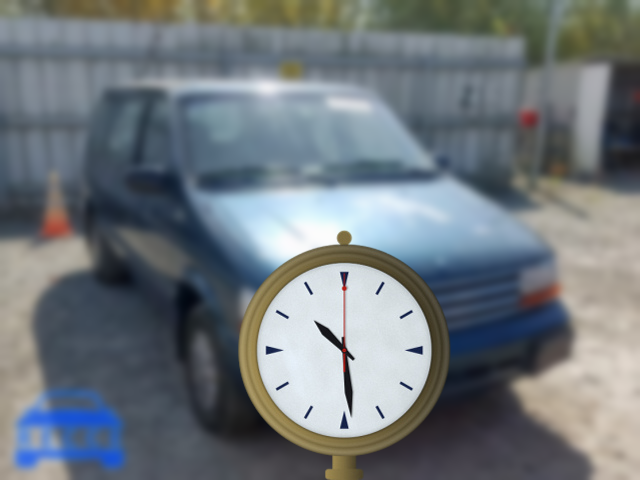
10:29:00
